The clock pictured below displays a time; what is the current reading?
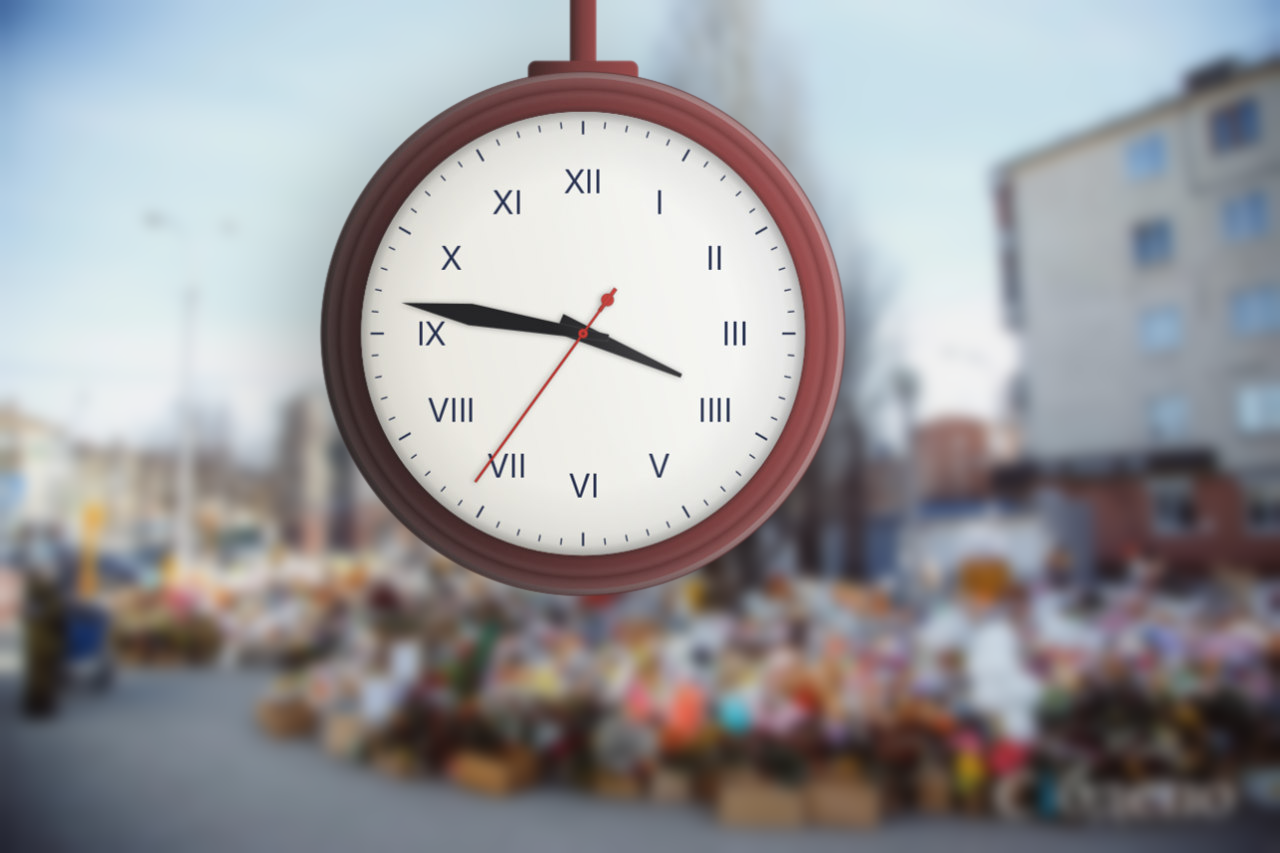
3:46:36
